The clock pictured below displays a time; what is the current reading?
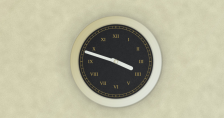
3:48
